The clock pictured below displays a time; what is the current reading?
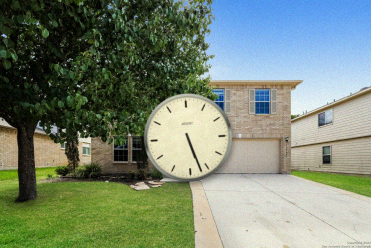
5:27
